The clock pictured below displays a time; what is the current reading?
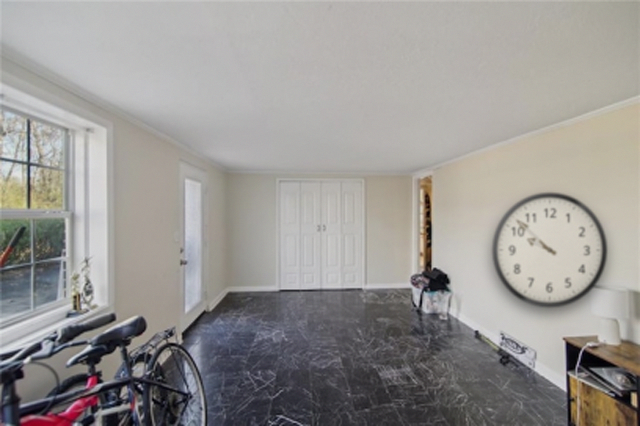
9:52
